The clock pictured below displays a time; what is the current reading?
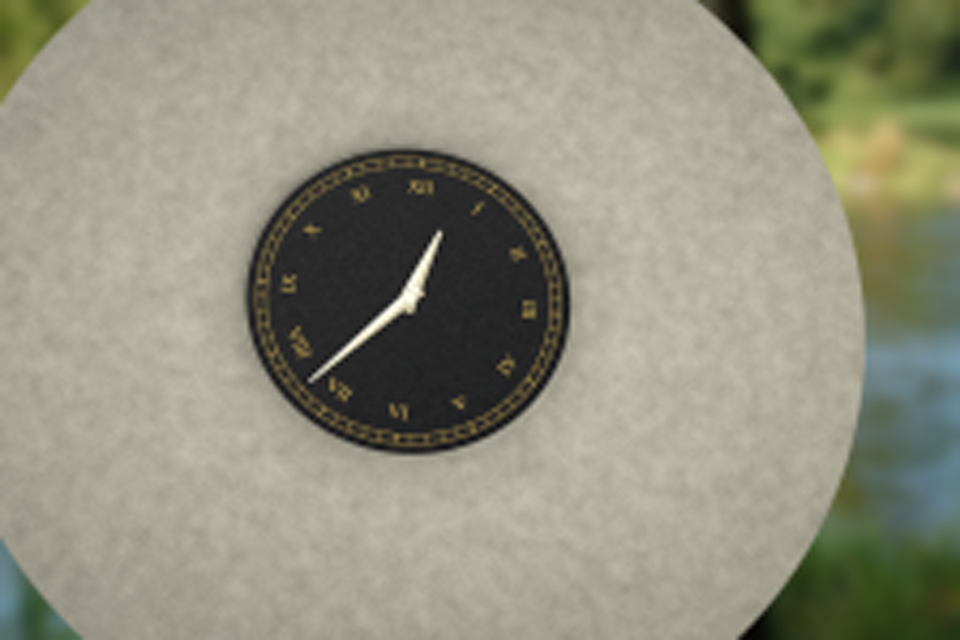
12:37
